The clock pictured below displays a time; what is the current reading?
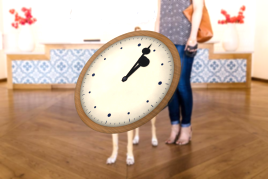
1:03
